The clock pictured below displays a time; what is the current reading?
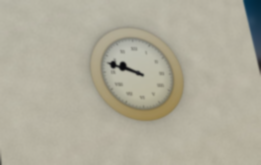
9:48
